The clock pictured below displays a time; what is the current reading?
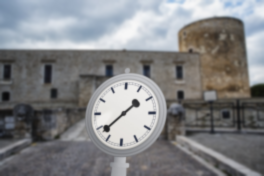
1:38
